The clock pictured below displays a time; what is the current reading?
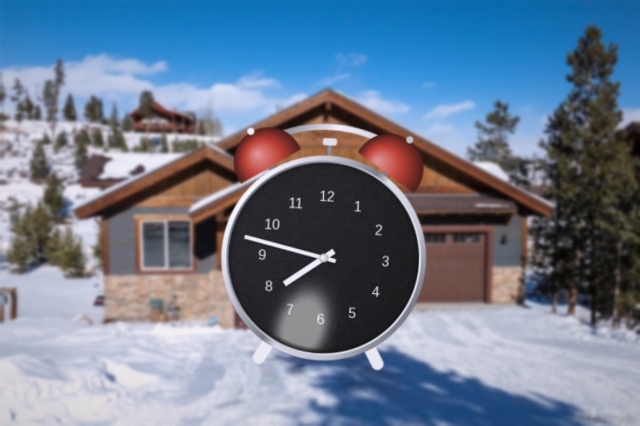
7:47
